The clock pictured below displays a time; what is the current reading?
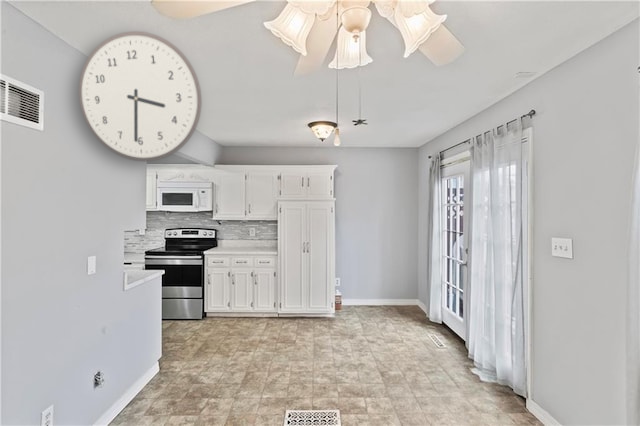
3:31
